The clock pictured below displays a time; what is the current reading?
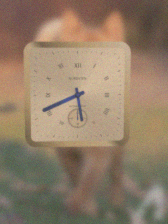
5:41
